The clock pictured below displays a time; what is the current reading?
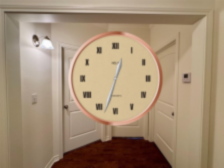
12:33
